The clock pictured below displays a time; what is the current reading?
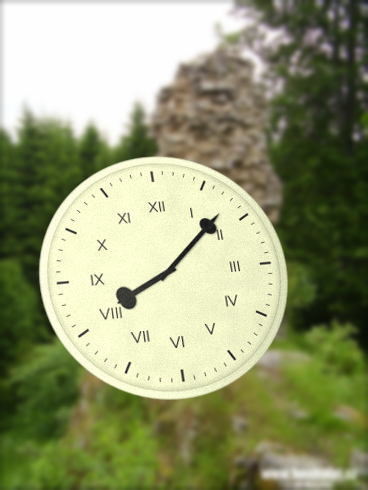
8:08
